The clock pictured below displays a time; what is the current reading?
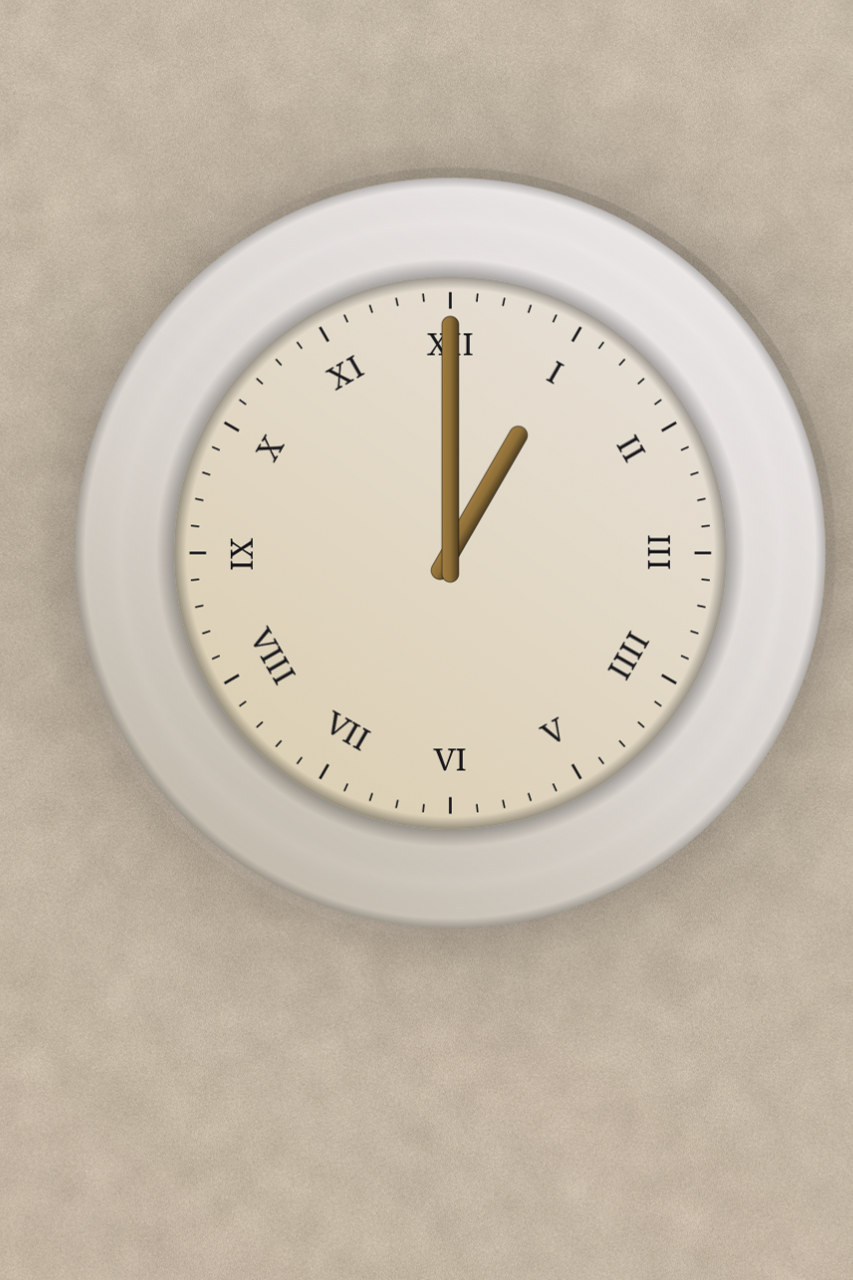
1:00
